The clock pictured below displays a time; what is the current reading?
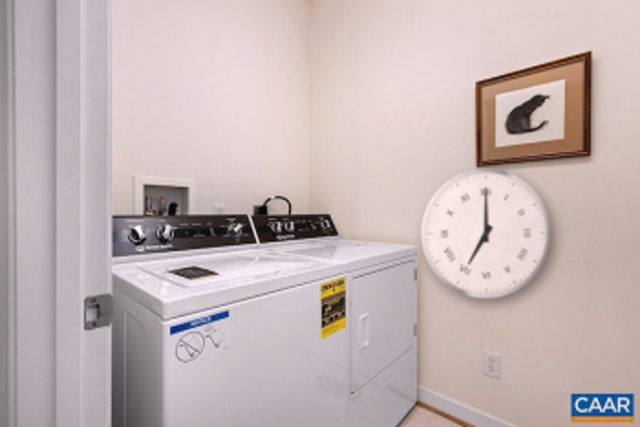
7:00
